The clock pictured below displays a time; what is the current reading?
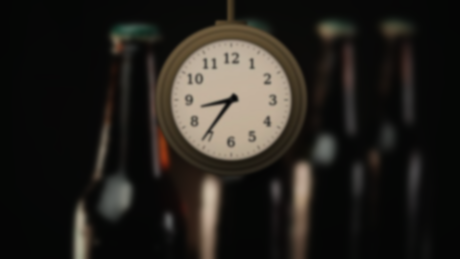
8:36
